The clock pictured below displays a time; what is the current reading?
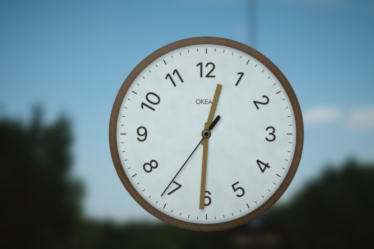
12:30:36
